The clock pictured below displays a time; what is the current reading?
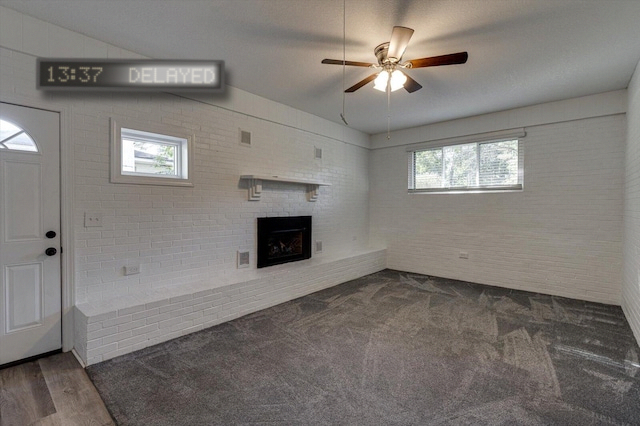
13:37
